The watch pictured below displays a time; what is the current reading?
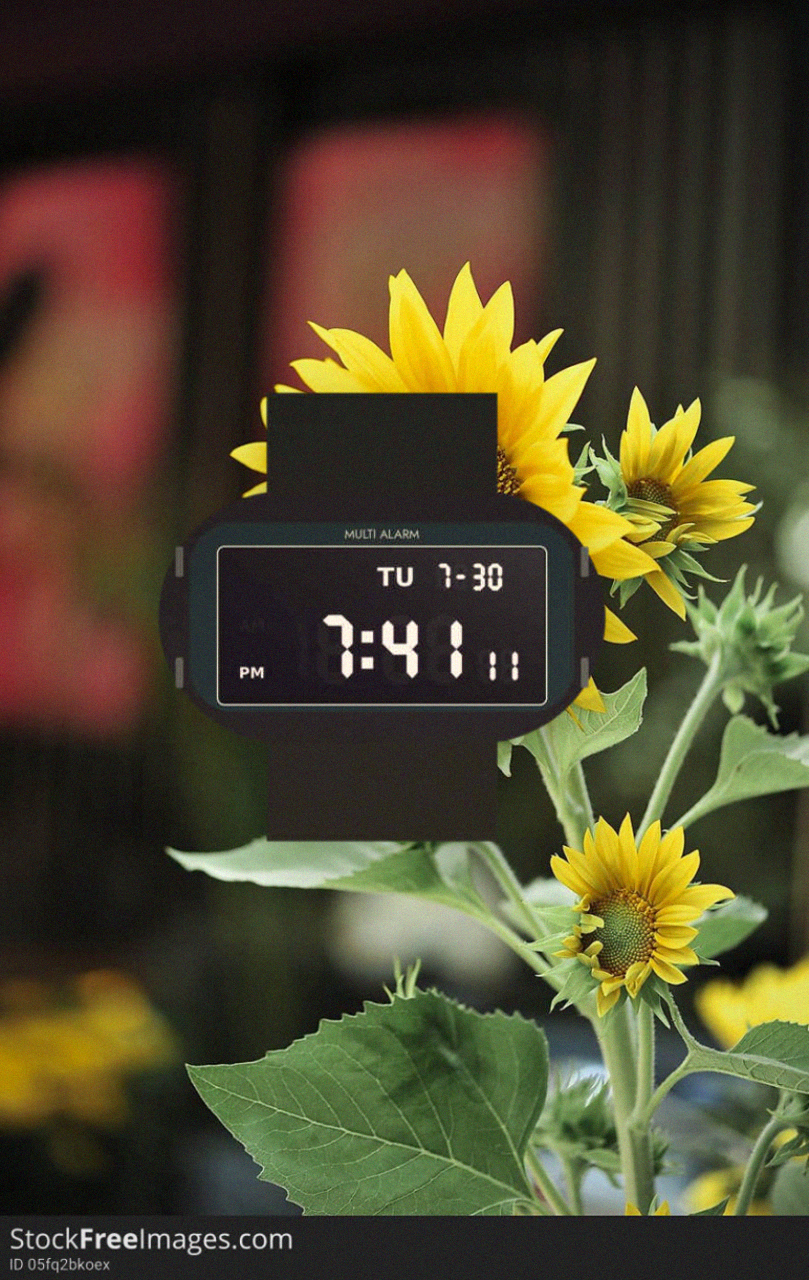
7:41:11
